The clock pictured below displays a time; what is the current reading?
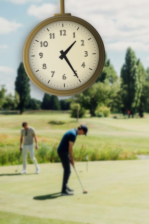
1:25
